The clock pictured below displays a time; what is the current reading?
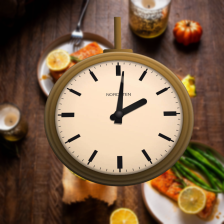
2:01
